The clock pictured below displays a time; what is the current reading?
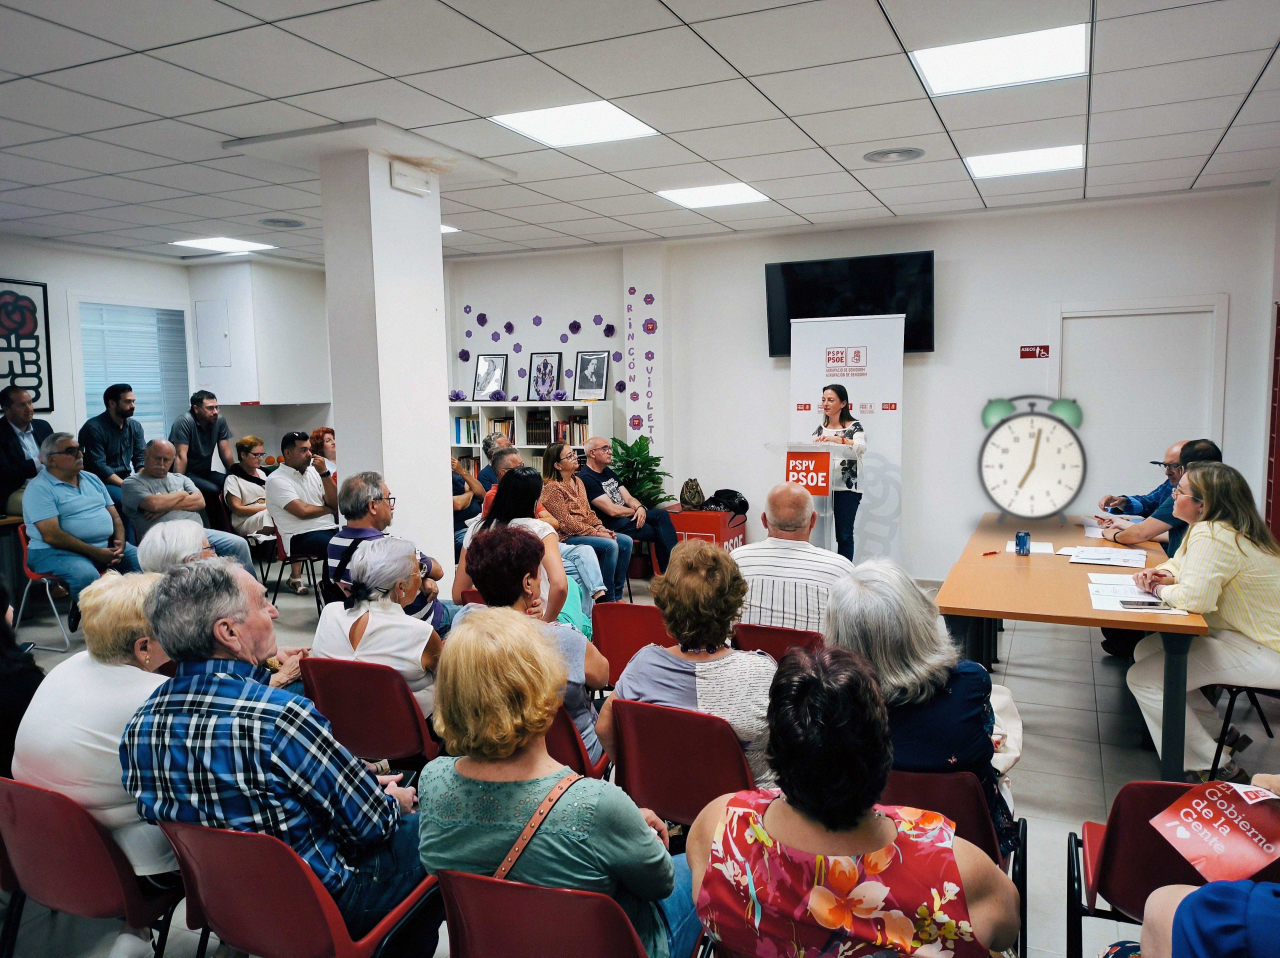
7:02
